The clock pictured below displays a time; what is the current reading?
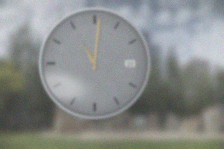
11:01
